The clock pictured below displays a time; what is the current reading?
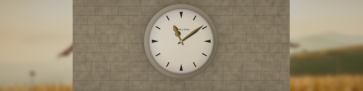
11:09
